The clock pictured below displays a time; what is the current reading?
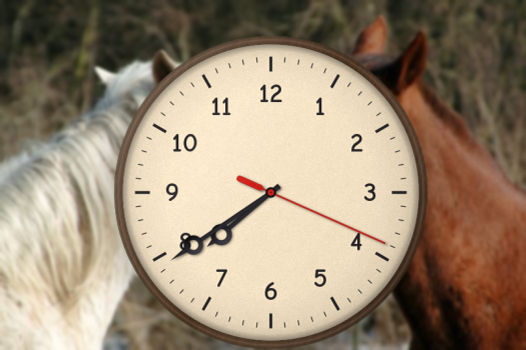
7:39:19
